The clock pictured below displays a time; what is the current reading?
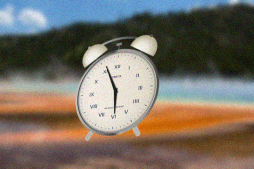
5:56
